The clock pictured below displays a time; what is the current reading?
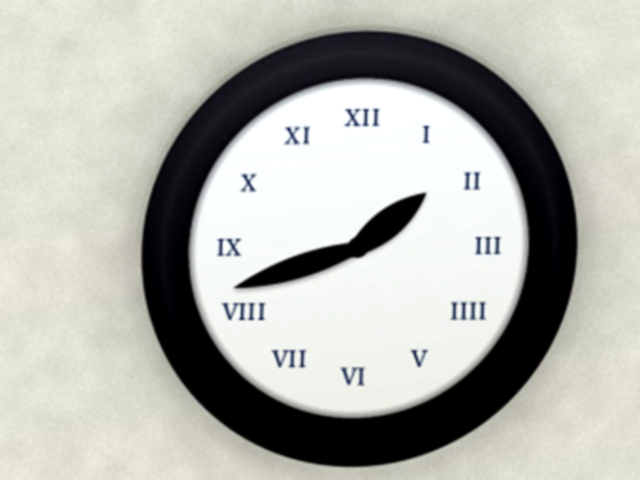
1:42
